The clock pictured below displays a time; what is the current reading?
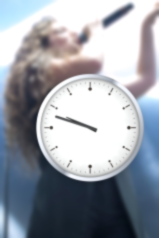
9:48
